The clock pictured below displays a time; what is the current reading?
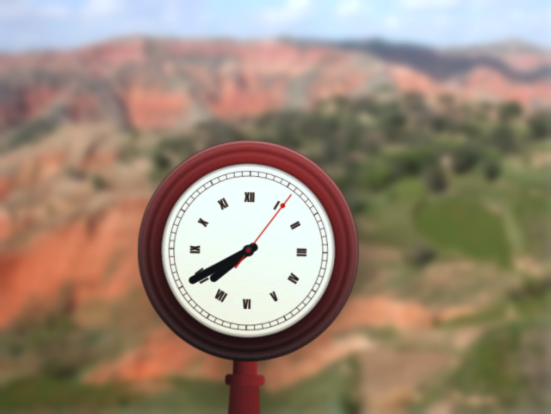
7:40:06
